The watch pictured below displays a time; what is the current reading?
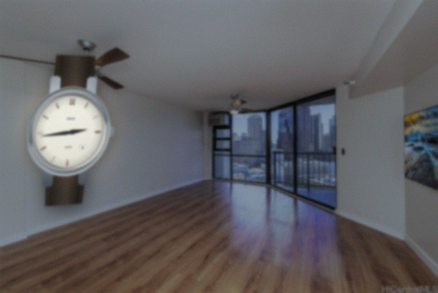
2:44
